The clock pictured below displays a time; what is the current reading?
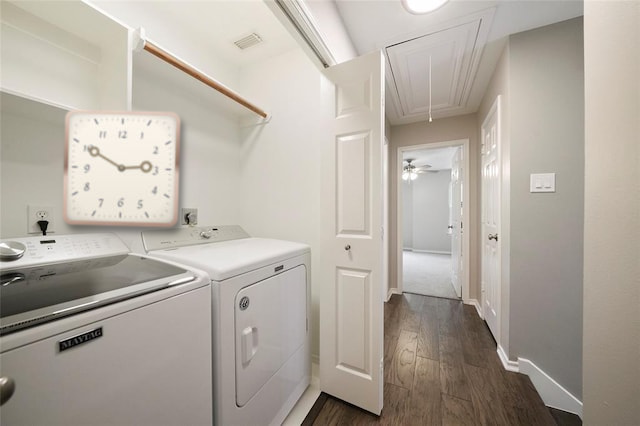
2:50
